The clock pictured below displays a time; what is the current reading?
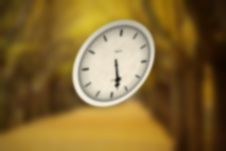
5:28
